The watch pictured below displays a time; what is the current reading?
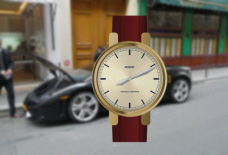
8:11
